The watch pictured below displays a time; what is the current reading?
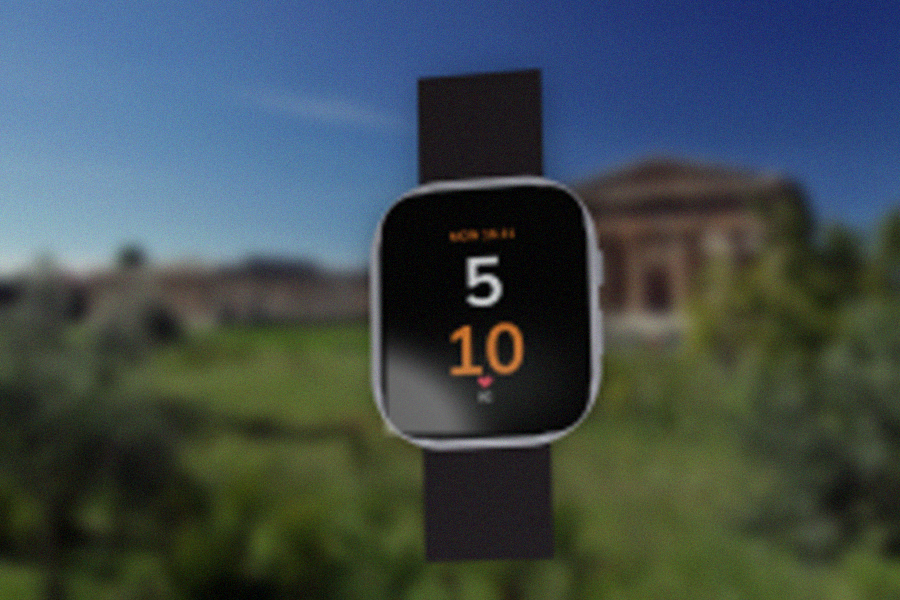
5:10
